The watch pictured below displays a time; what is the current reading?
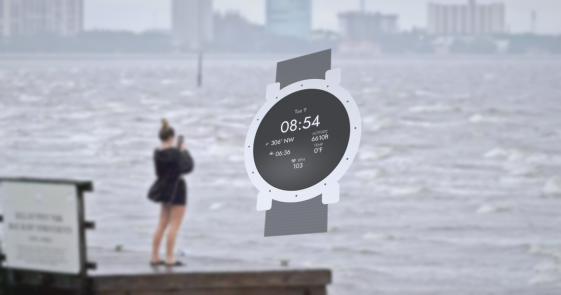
8:54
